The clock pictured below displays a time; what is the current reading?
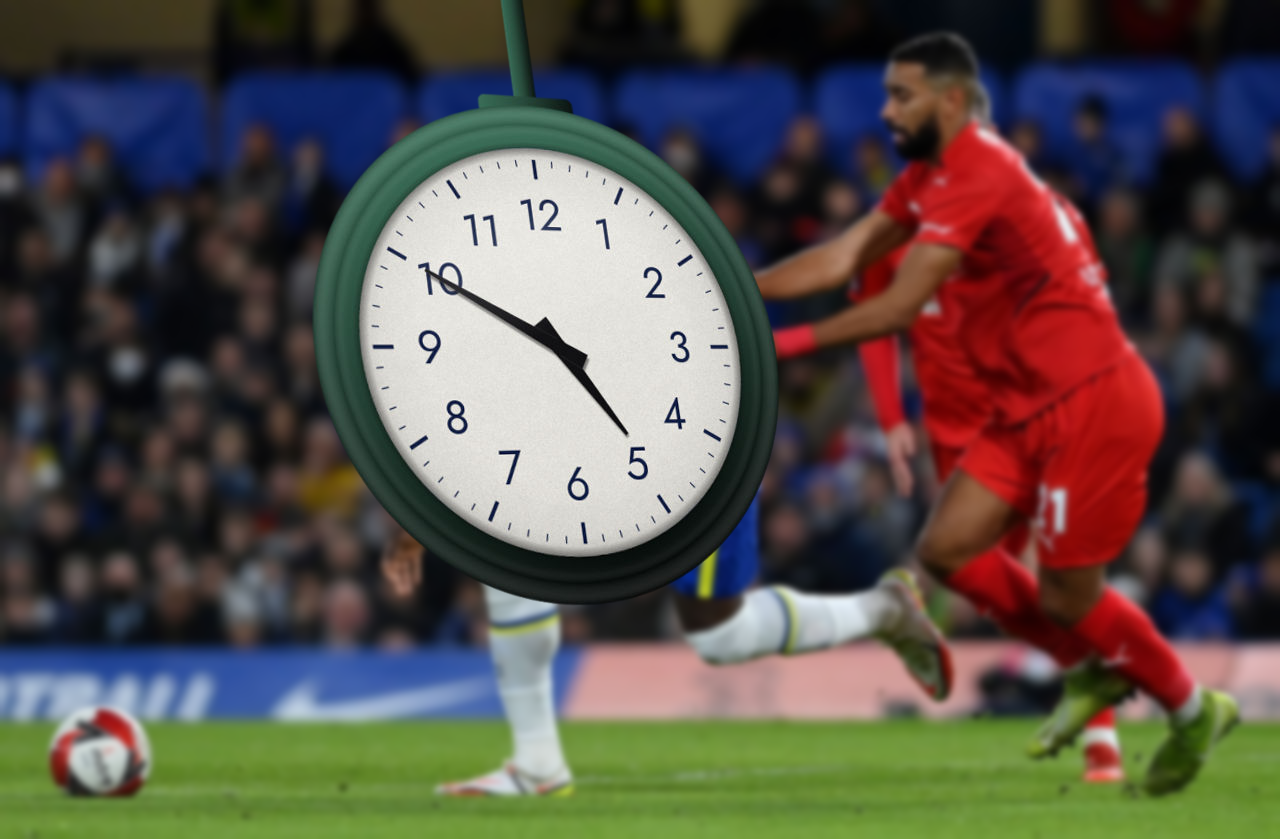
4:50
